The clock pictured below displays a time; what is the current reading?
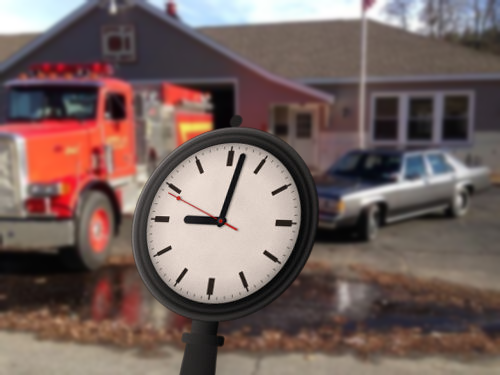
9:01:49
